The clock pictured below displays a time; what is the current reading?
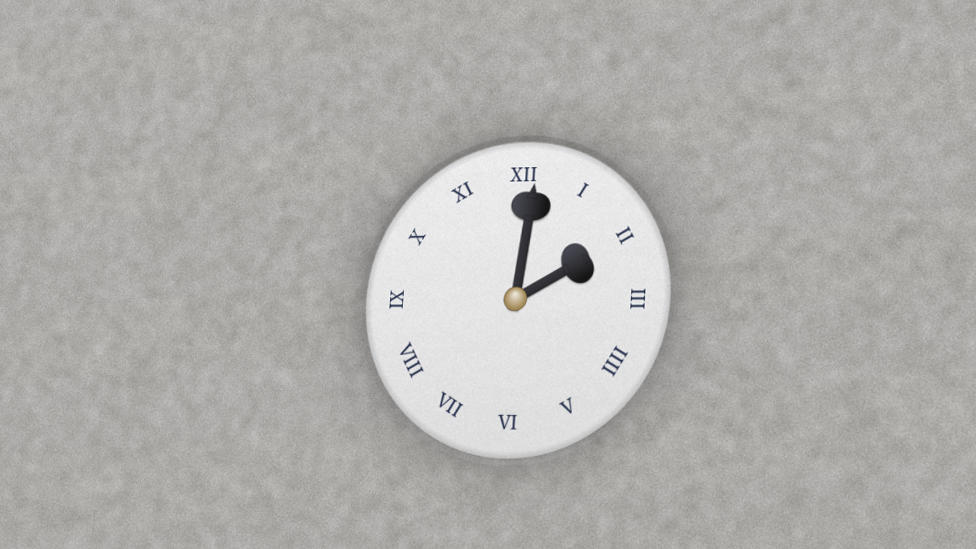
2:01
